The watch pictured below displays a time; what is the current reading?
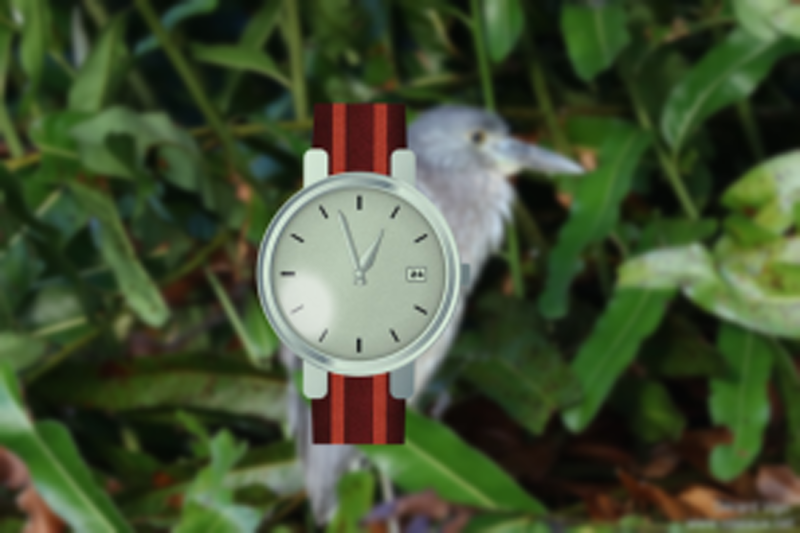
12:57
